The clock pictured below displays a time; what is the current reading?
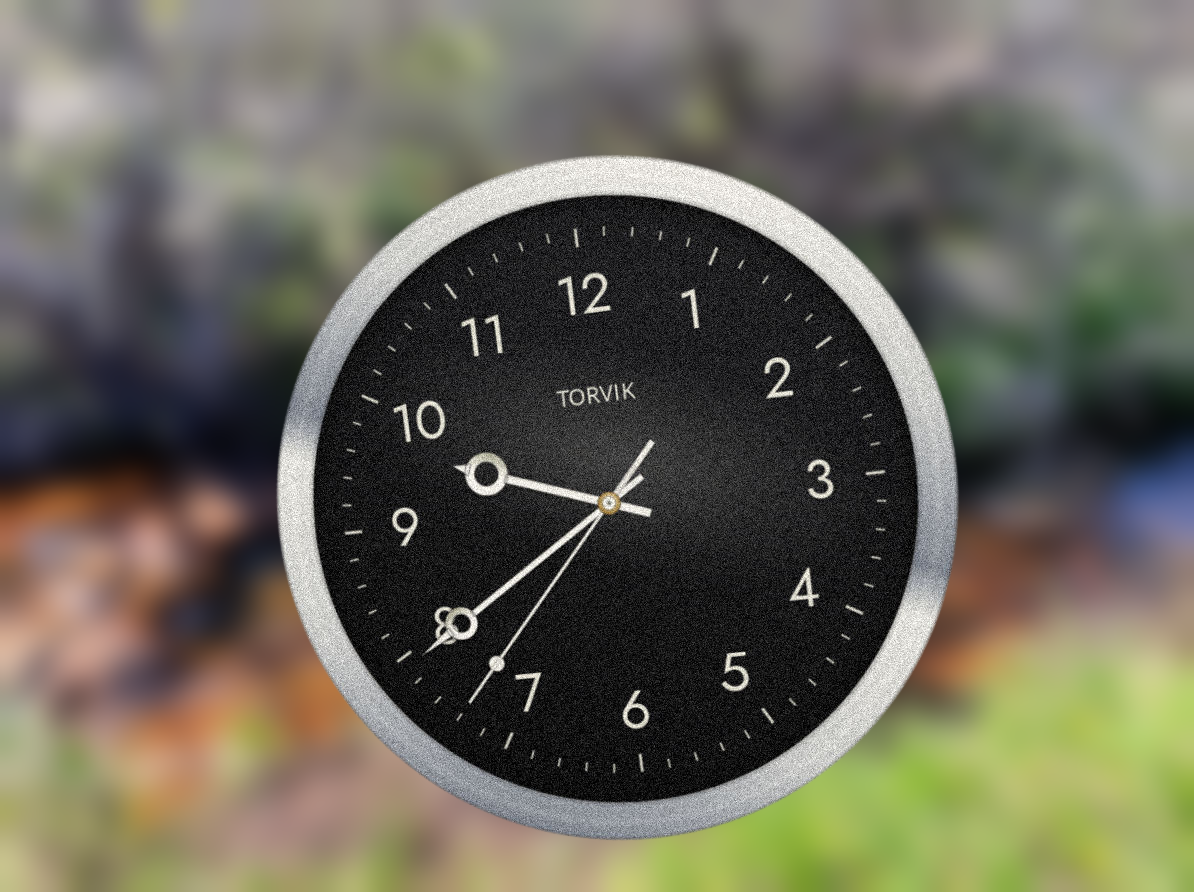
9:39:37
